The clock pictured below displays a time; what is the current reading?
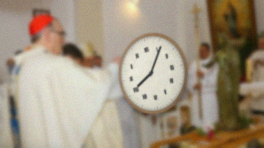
8:06
